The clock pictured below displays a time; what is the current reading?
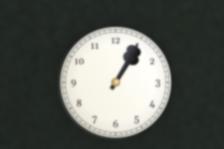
1:05
